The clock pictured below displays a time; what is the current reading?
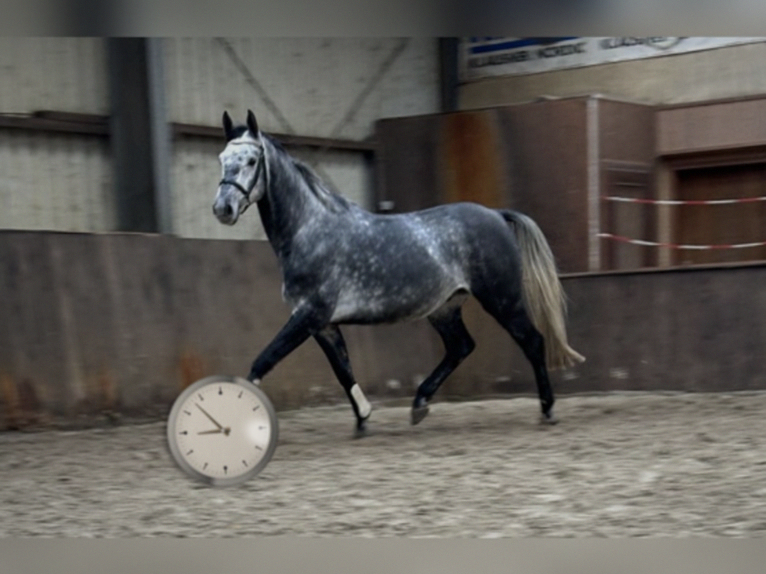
8:53
